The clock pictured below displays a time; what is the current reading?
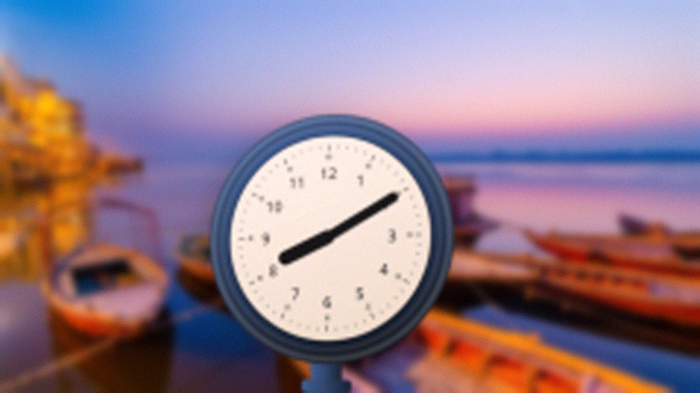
8:10
